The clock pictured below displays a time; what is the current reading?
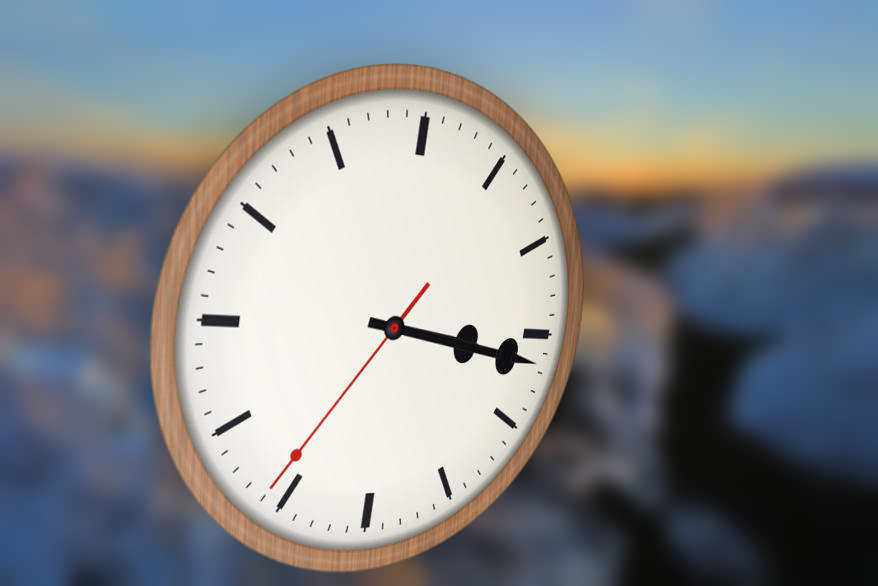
3:16:36
